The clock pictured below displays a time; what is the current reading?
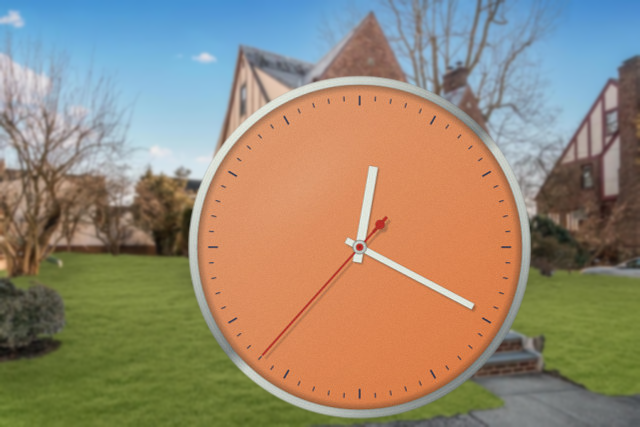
12:19:37
